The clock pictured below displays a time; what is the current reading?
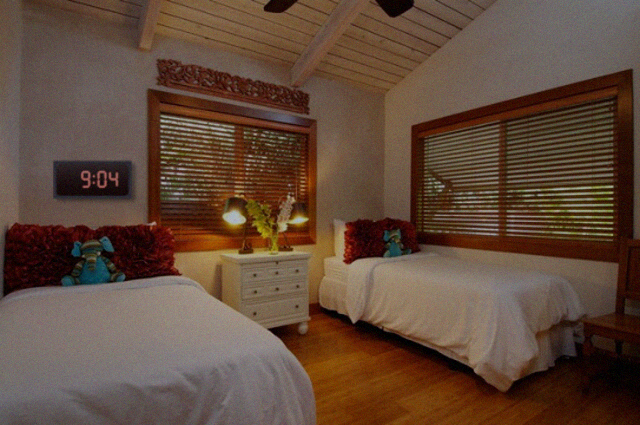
9:04
